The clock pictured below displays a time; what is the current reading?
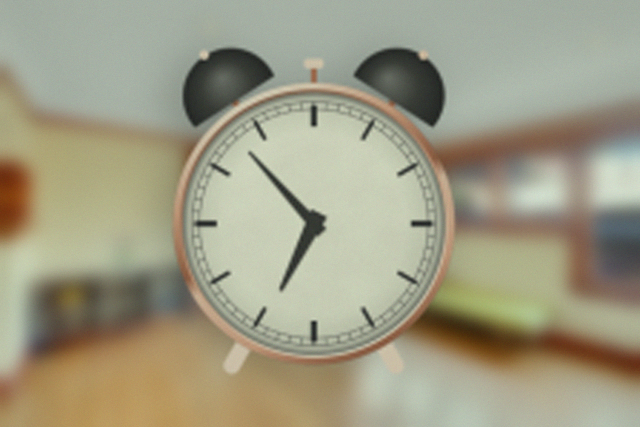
6:53
